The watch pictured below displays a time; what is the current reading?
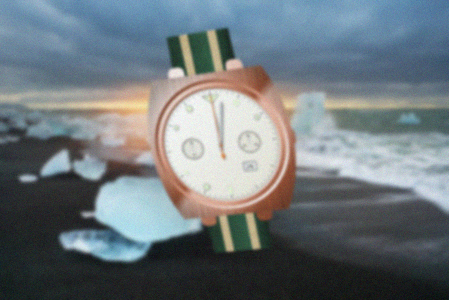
12:02
